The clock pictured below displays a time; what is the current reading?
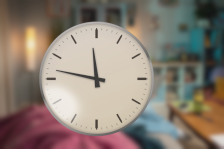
11:47
